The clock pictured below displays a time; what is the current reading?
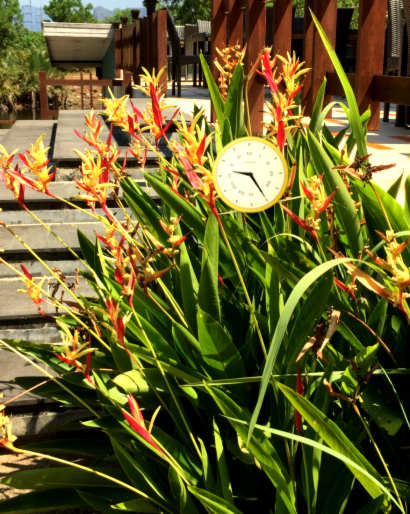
9:25
